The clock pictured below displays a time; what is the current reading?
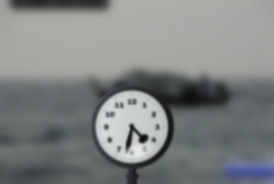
4:32
